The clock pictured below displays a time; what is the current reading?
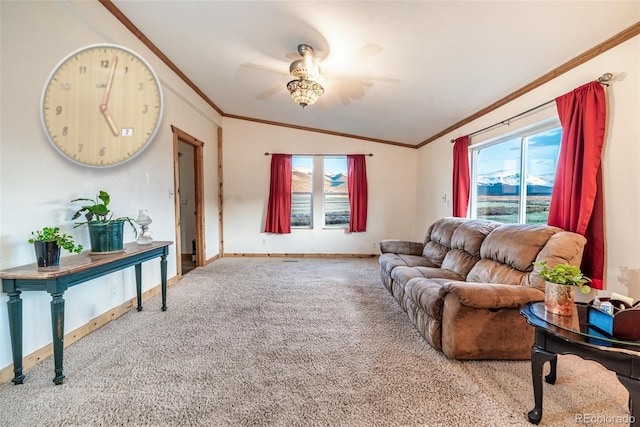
5:02
